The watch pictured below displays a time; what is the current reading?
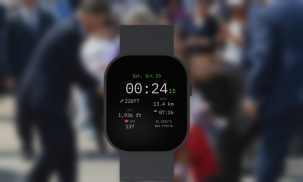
0:24
